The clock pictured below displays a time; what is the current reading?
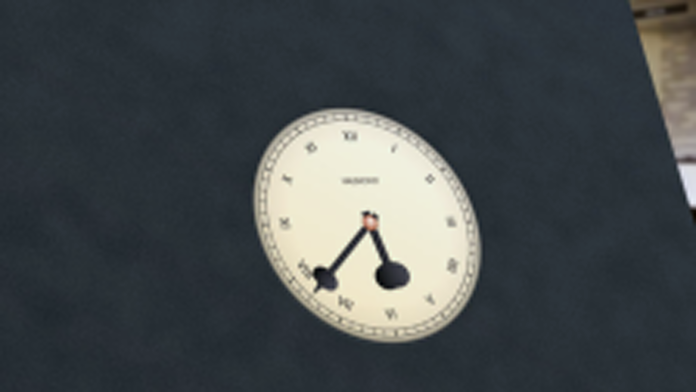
5:38
